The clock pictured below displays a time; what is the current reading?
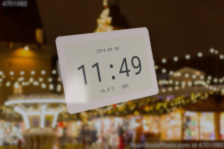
11:49
